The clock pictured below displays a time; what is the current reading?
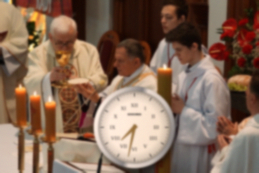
7:32
